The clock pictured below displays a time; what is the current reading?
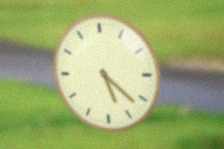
5:22
